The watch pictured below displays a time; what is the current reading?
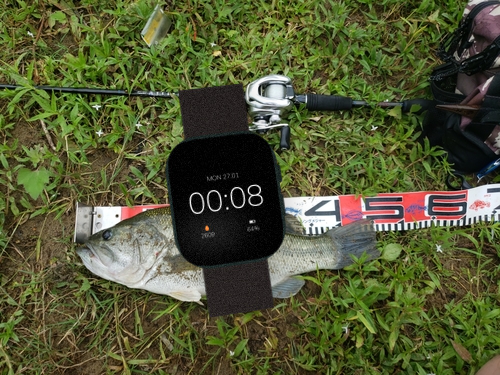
0:08
